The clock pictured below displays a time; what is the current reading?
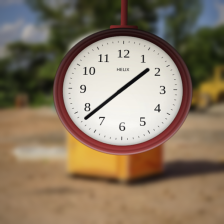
1:38
